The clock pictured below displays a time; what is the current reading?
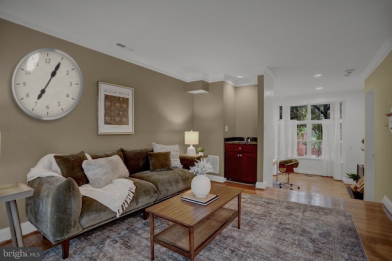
7:05
